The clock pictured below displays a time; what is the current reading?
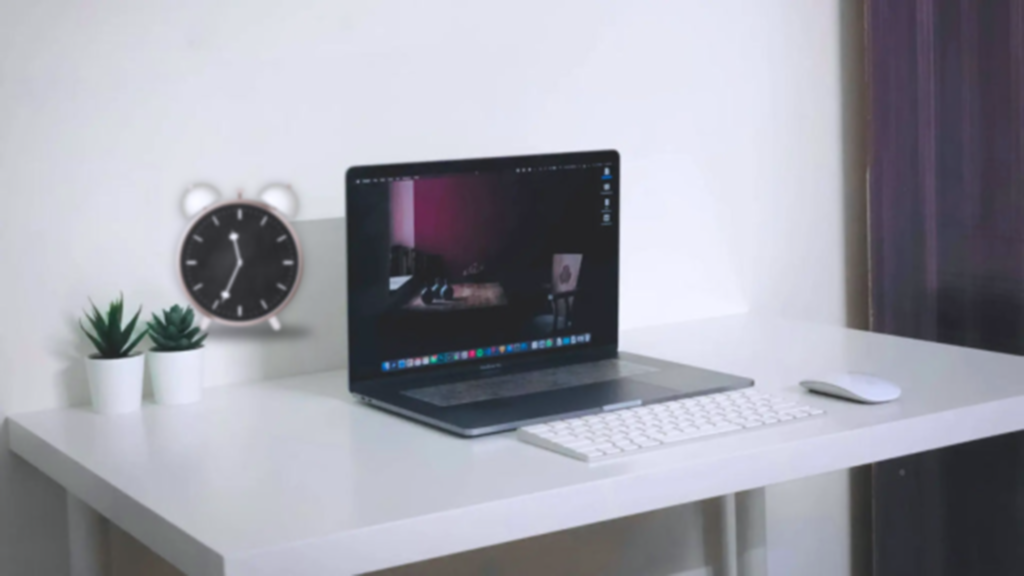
11:34
